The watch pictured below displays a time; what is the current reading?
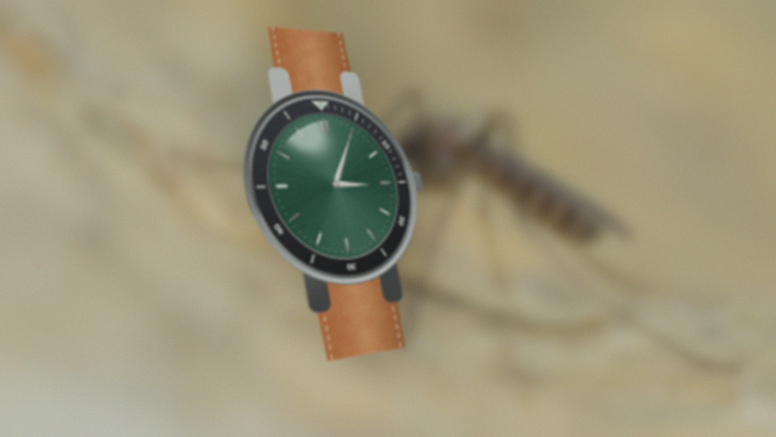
3:05
